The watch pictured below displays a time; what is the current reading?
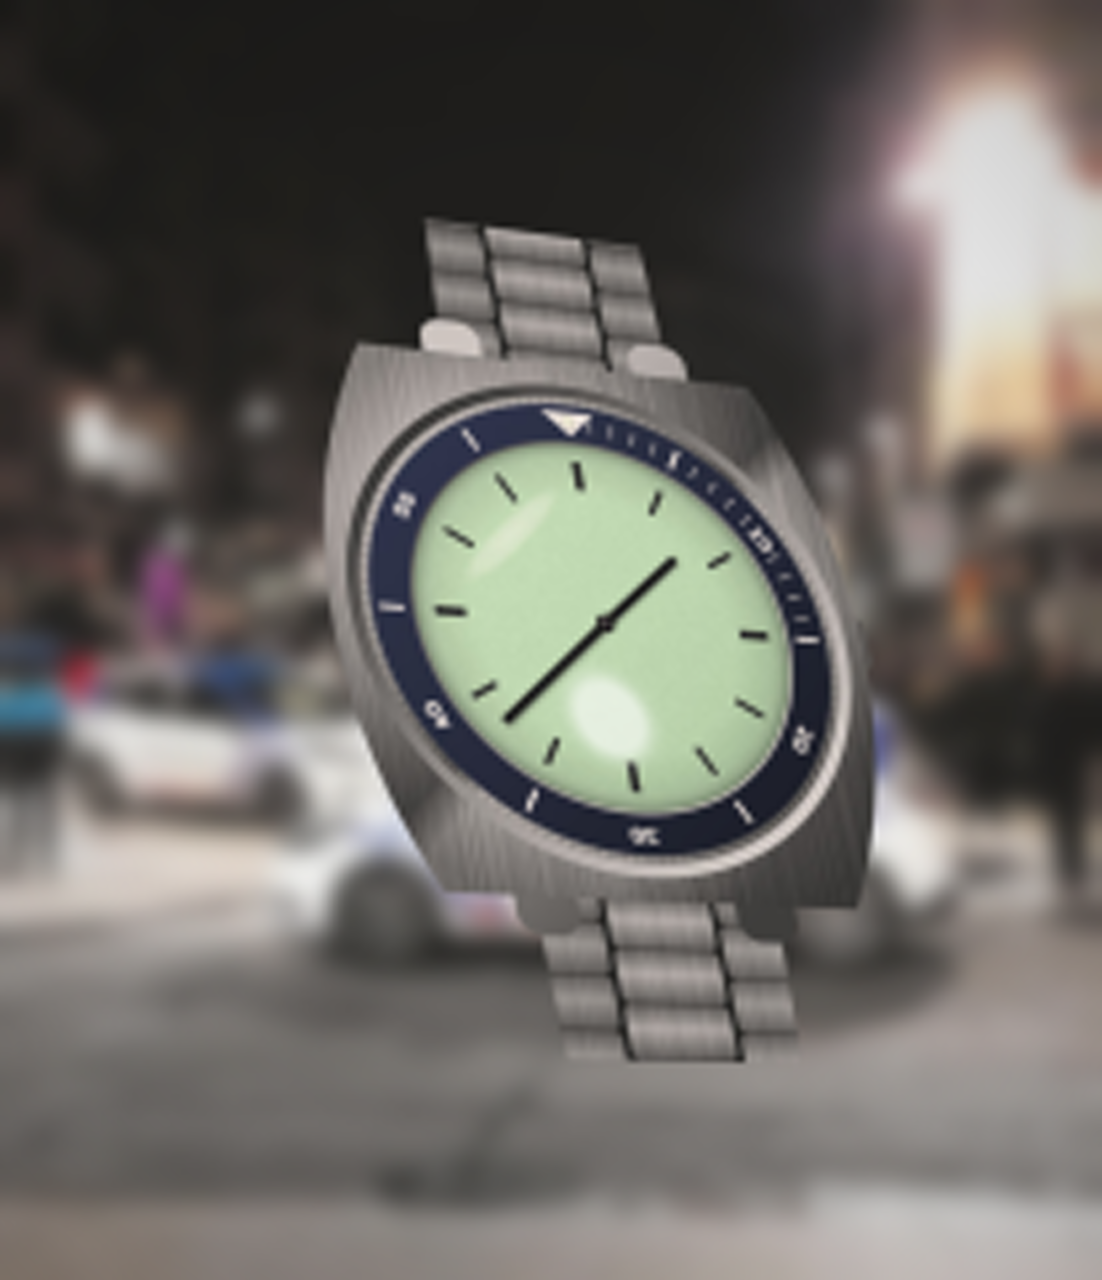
1:38
